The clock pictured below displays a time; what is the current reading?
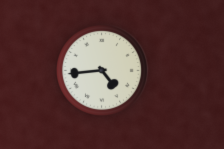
4:44
